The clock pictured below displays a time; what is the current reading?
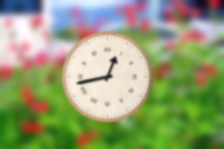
12:43
